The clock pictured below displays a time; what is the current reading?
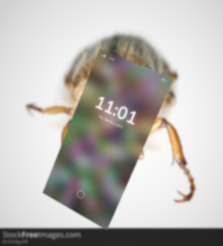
11:01
